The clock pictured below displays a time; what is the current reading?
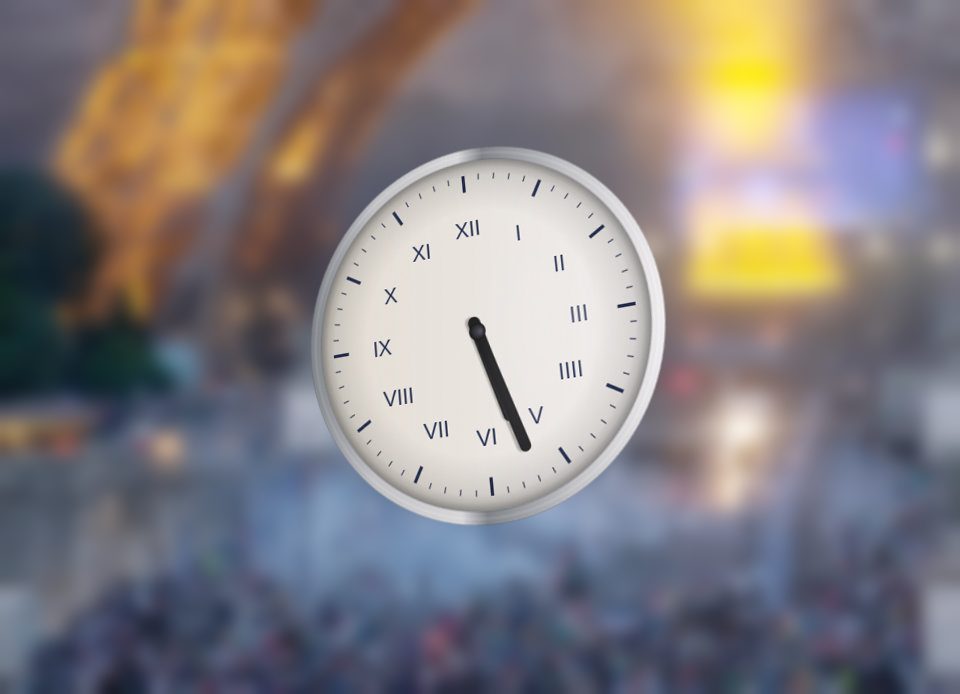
5:27
